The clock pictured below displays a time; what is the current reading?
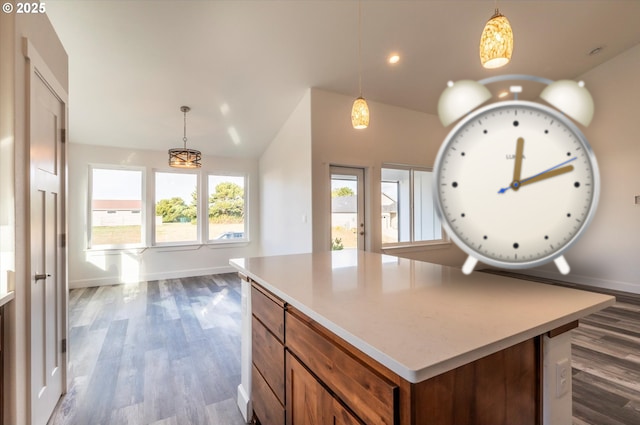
12:12:11
